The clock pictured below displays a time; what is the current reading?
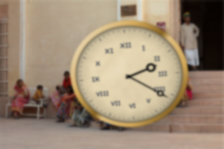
2:21
